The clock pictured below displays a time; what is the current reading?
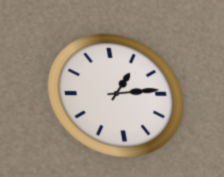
1:14
